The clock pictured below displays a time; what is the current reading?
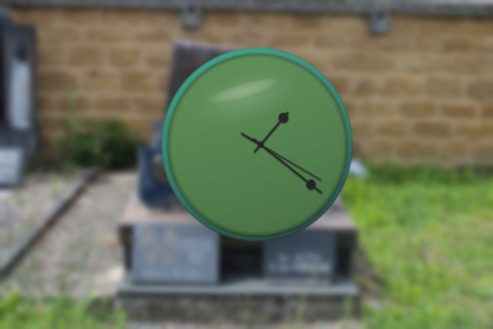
1:21:20
